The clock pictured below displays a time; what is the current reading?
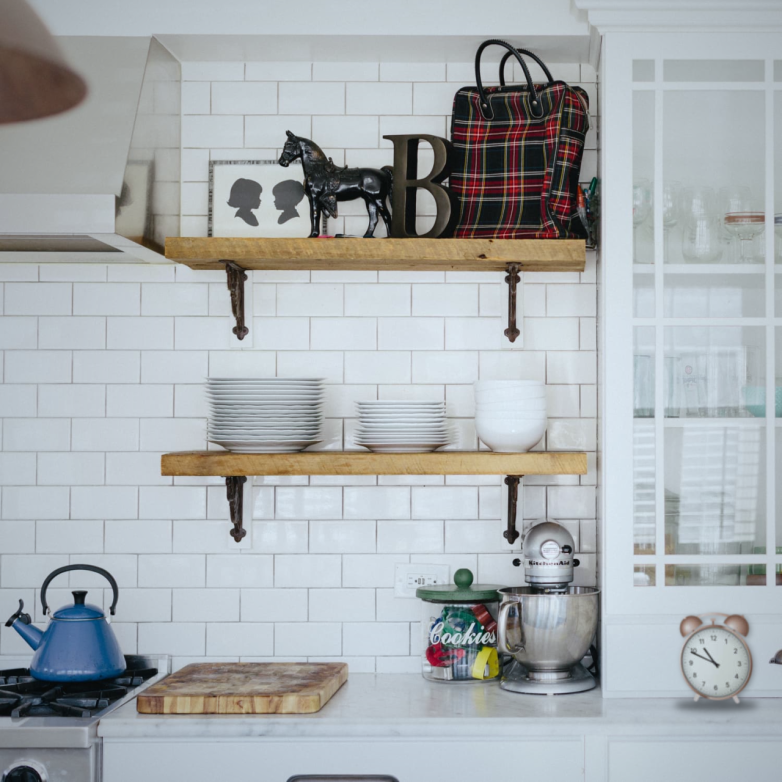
10:49
